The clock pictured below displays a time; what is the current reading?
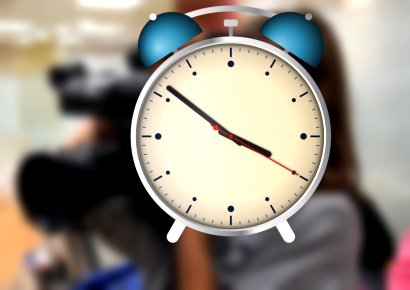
3:51:20
